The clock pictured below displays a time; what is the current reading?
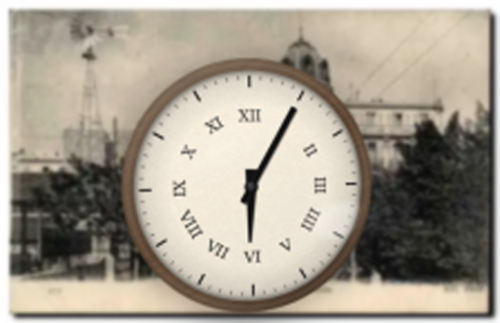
6:05
